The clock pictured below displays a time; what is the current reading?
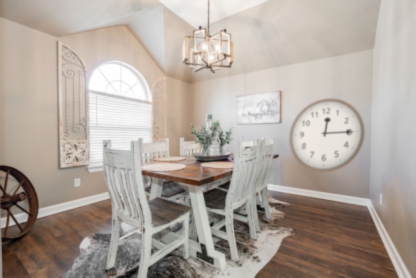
12:15
